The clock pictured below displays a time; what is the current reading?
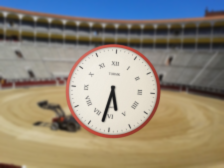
5:32
